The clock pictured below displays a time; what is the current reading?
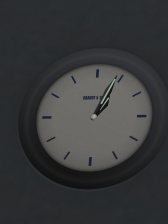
1:04
